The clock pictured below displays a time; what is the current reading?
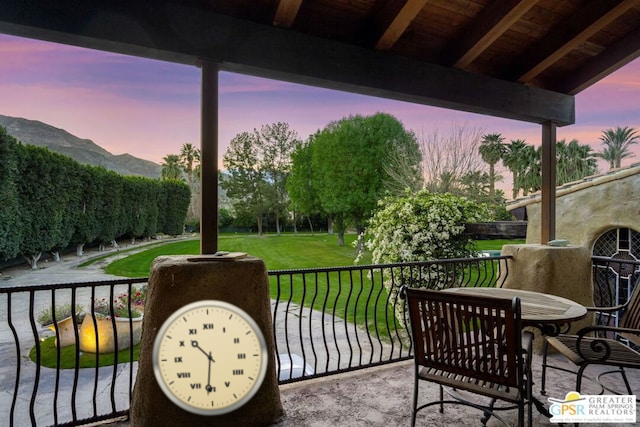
10:31
